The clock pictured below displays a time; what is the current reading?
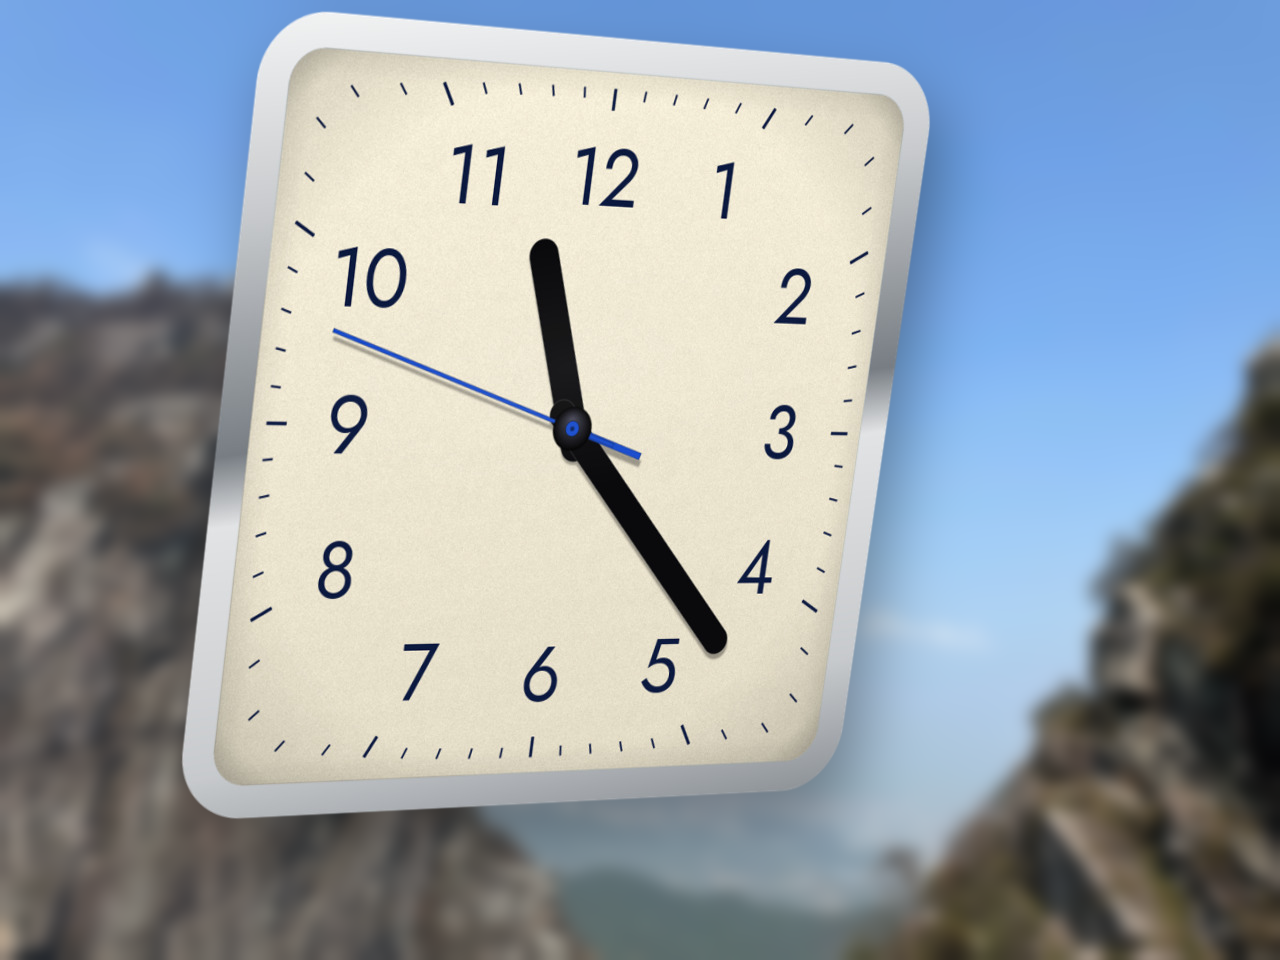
11:22:48
